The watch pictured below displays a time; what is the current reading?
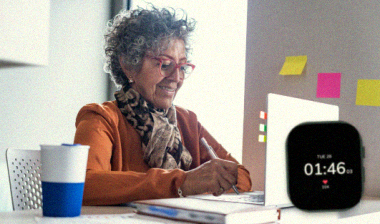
1:46
